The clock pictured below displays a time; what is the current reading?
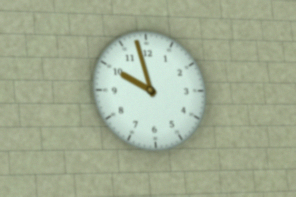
9:58
